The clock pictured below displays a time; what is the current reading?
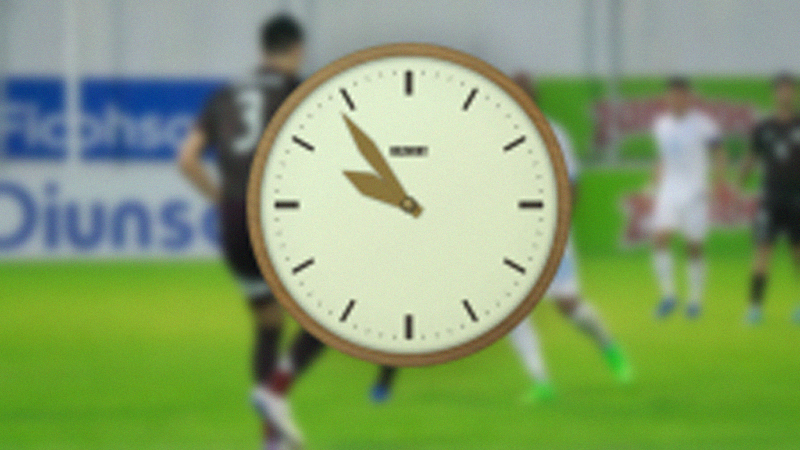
9:54
